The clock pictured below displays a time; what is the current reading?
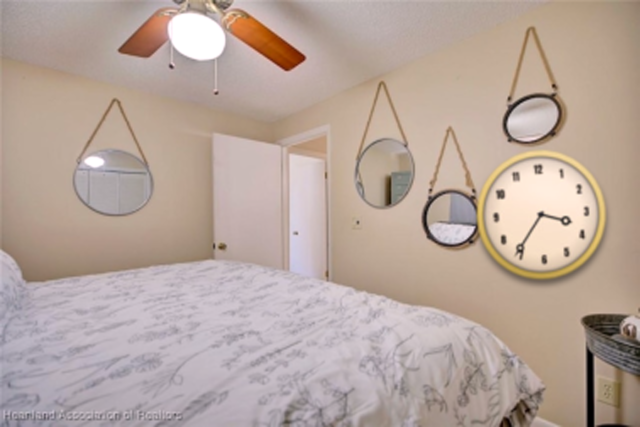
3:36
